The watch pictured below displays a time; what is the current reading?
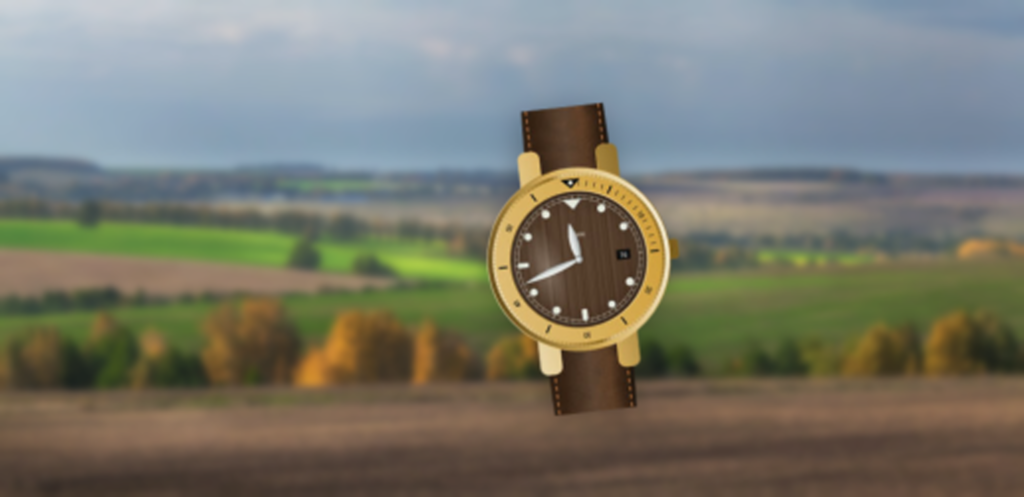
11:42
